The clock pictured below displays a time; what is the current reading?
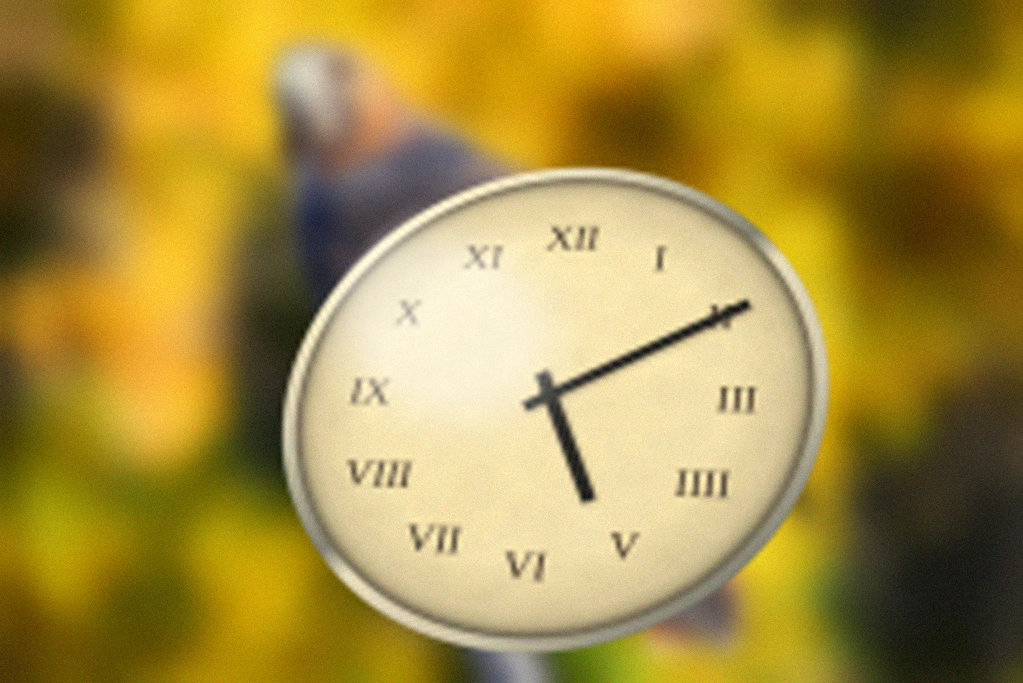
5:10
